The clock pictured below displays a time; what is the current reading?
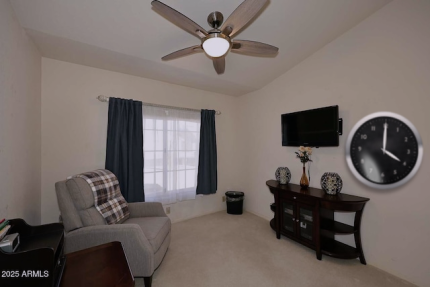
4:00
